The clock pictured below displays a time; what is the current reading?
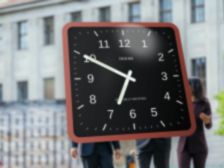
6:50
